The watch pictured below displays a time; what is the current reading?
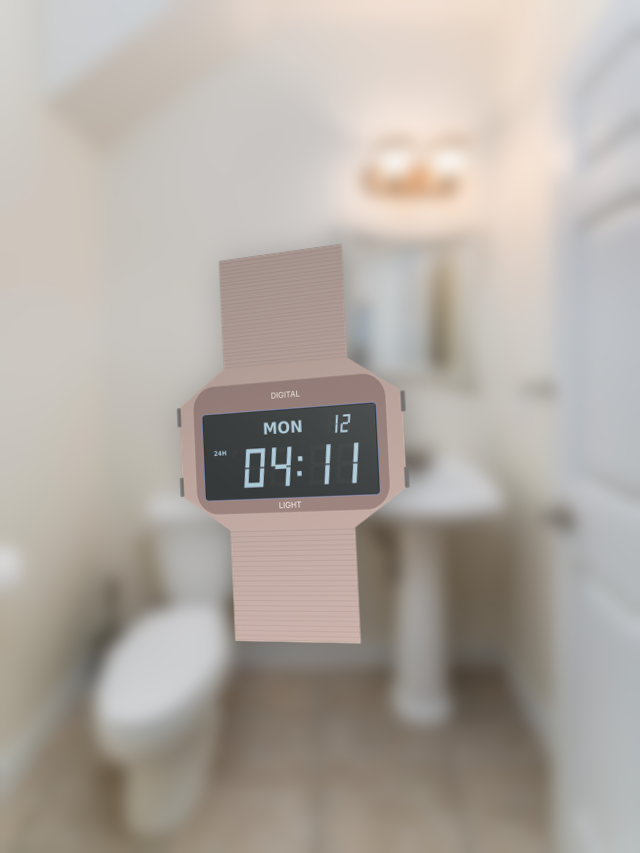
4:11
